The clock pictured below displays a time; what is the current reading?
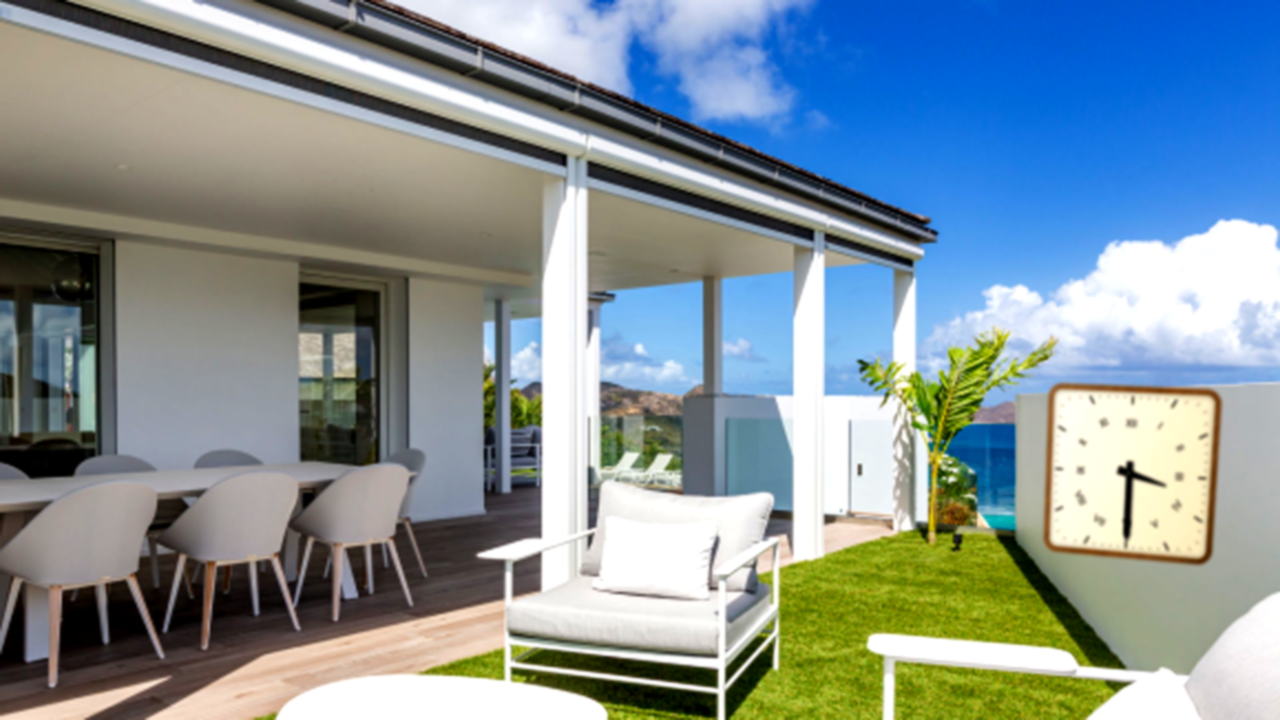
3:30
